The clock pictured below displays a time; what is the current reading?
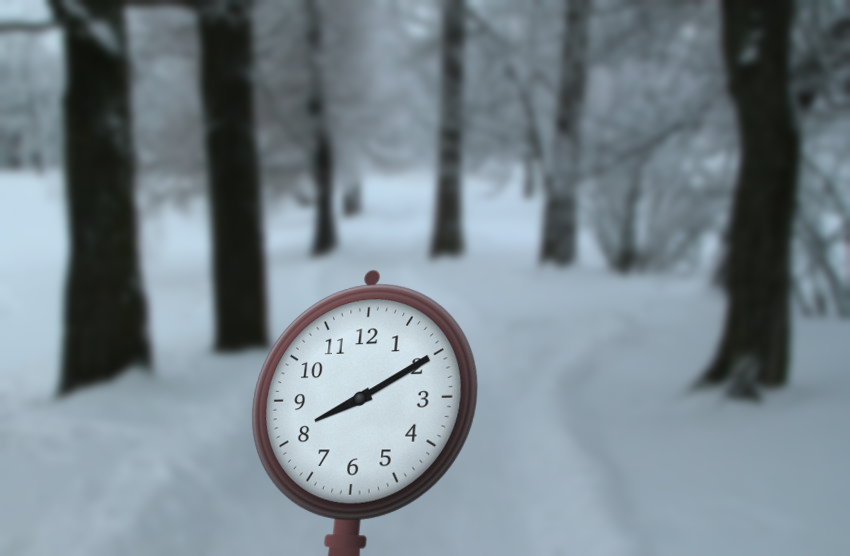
8:10
